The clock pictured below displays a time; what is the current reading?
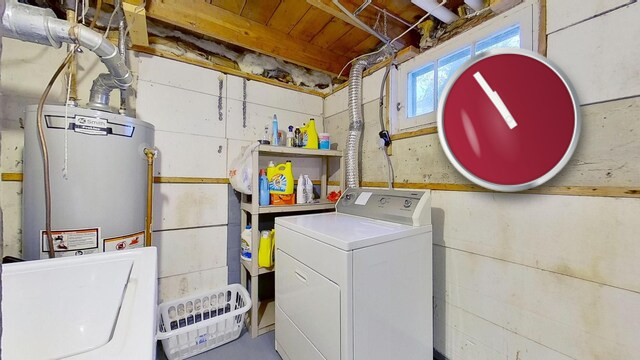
10:54
